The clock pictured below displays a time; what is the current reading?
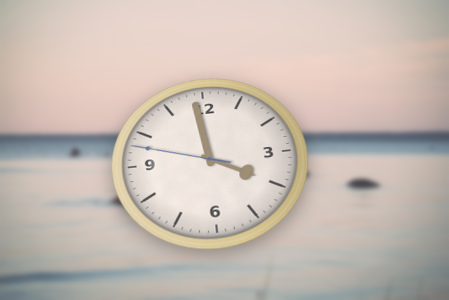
3:58:48
